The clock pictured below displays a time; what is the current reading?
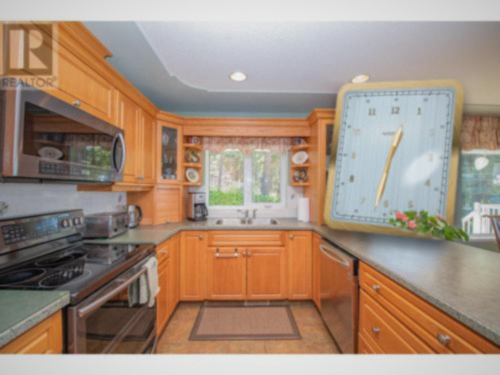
12:32
